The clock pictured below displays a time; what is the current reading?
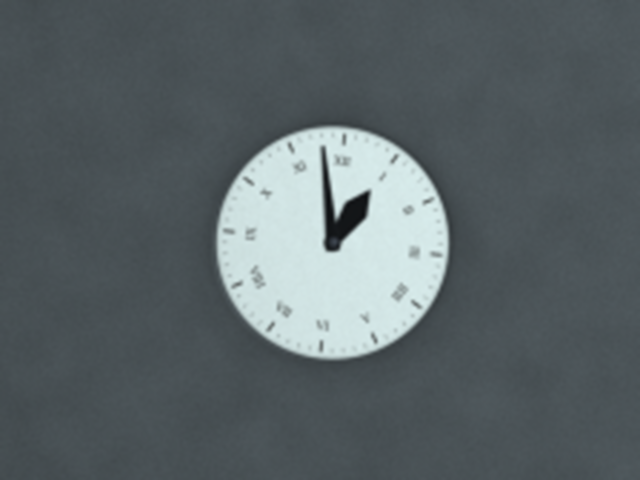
12:58
